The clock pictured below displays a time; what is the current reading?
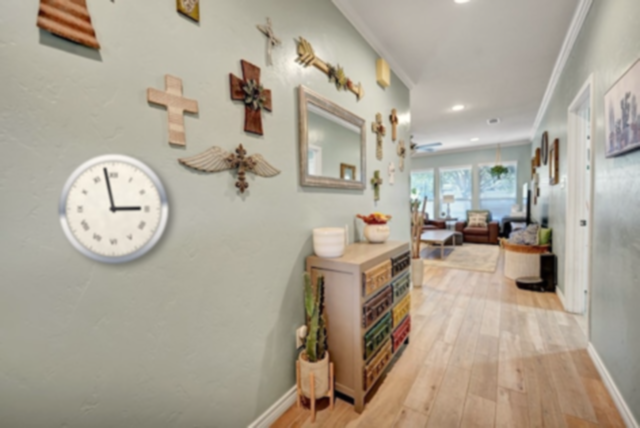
2:58
